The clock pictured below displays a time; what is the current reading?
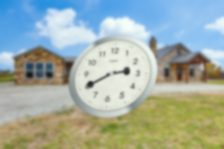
2:40
